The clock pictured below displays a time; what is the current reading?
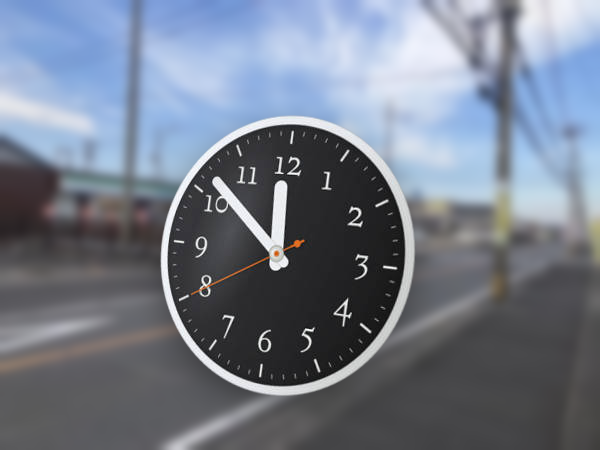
11:51:40
